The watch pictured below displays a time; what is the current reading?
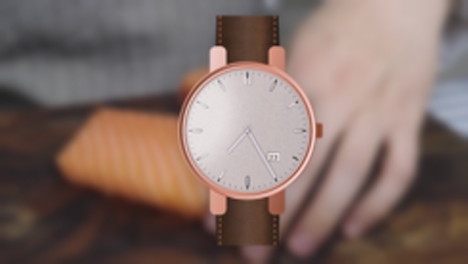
7:25
